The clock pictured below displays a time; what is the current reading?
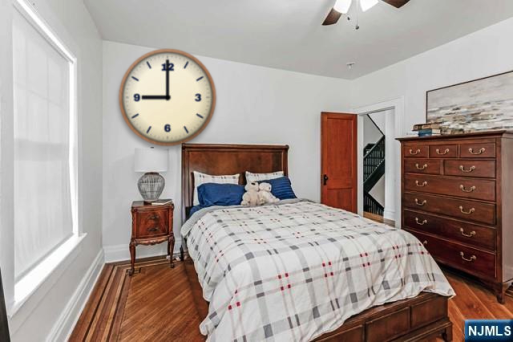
9:00
